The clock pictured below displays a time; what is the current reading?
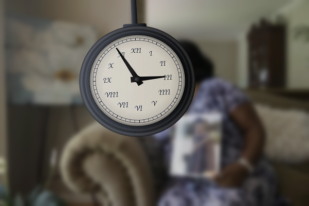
2:55
